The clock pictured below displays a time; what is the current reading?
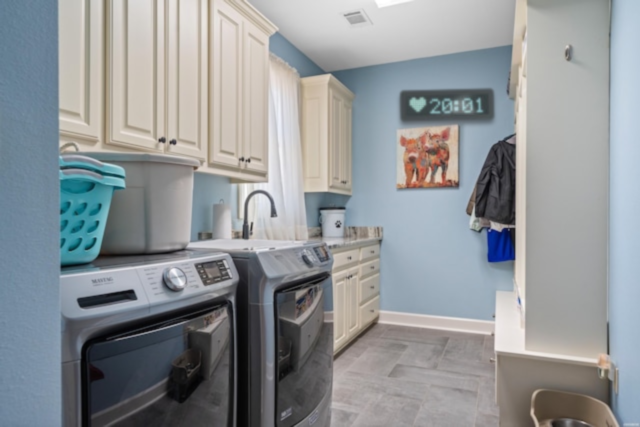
20:01
